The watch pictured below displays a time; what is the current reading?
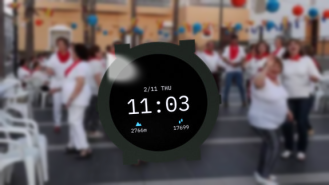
11:03
